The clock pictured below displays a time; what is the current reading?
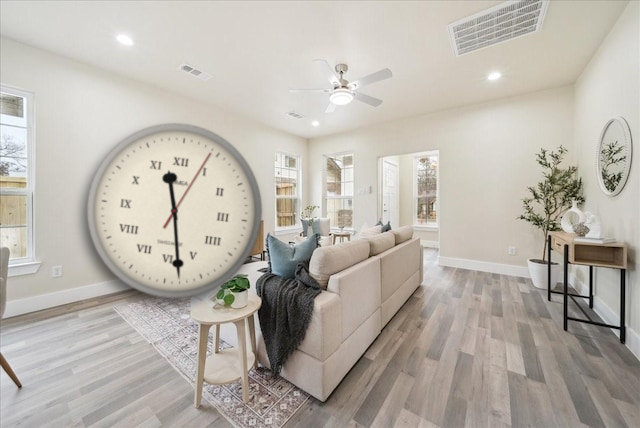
11:28:04
